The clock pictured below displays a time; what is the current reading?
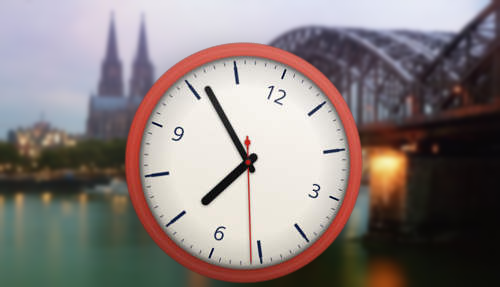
6:51:26
